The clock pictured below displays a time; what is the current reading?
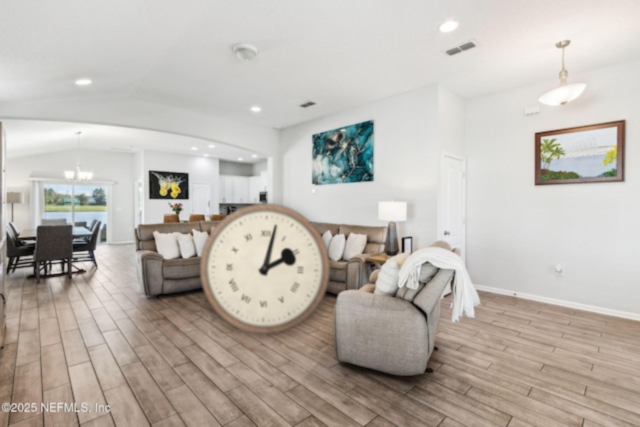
2:02
